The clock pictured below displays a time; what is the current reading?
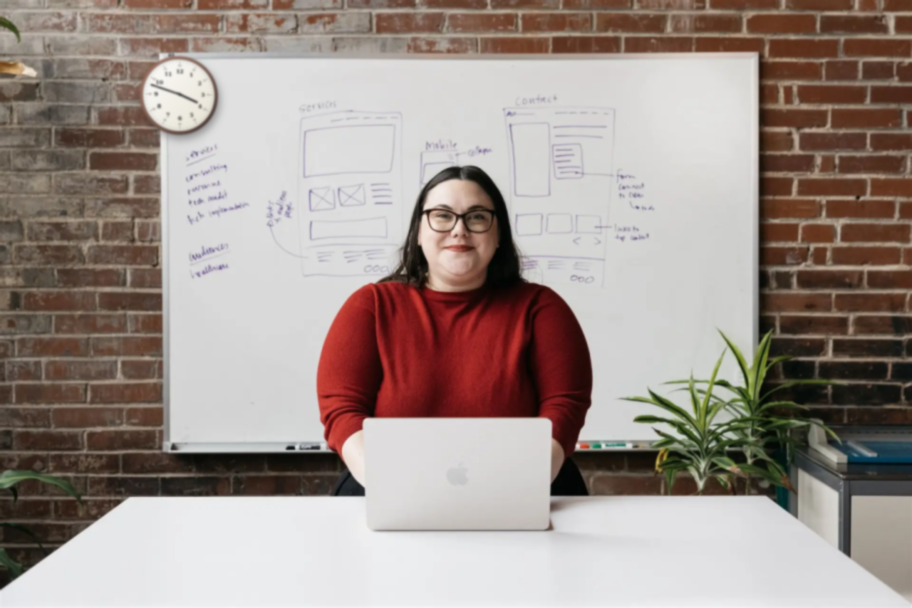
3:48
